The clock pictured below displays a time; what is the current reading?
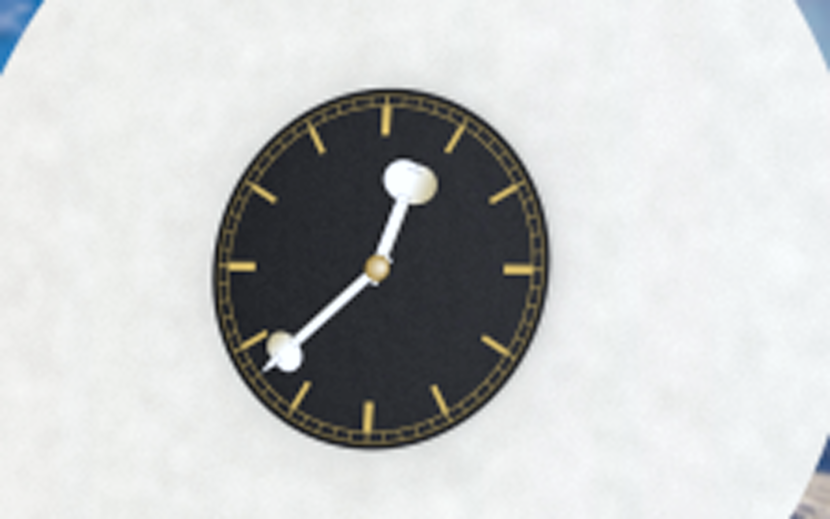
12:38
